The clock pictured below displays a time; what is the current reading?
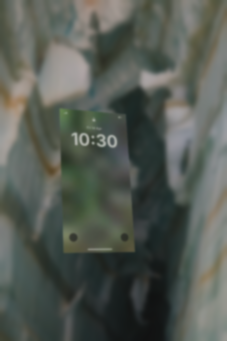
10:30
